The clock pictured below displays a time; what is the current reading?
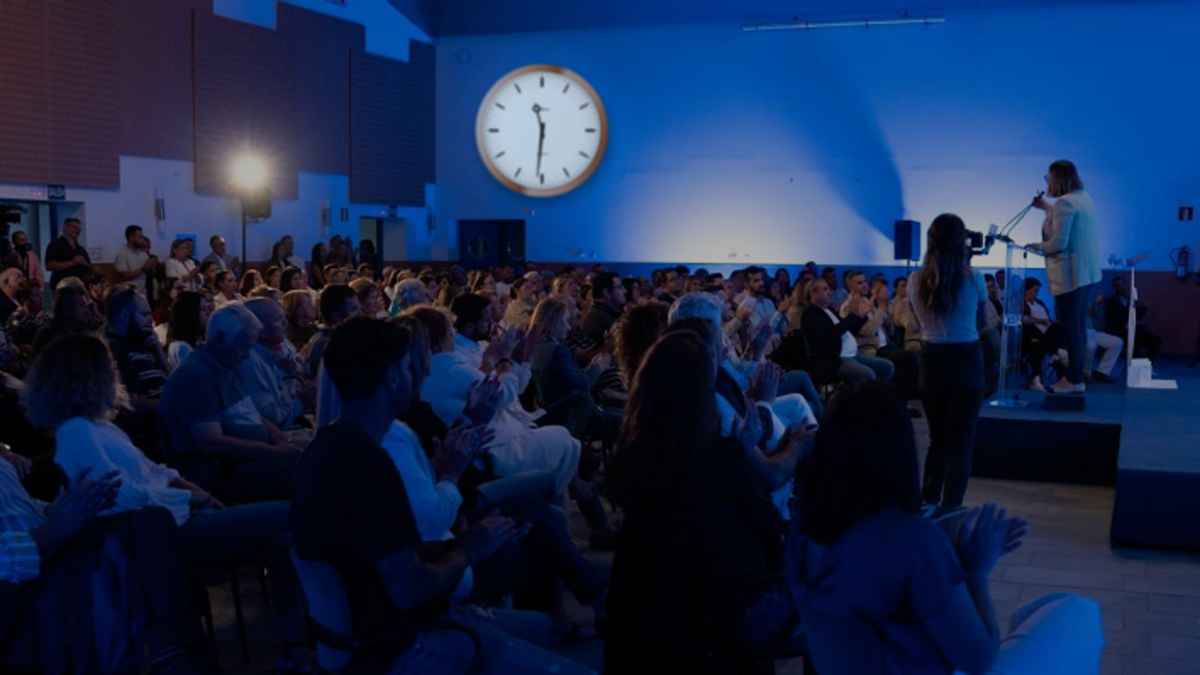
11:31
